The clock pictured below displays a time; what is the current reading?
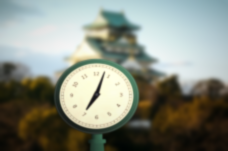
7:03
